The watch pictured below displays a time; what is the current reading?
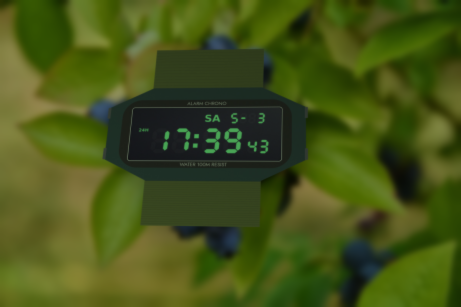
17:39:43
